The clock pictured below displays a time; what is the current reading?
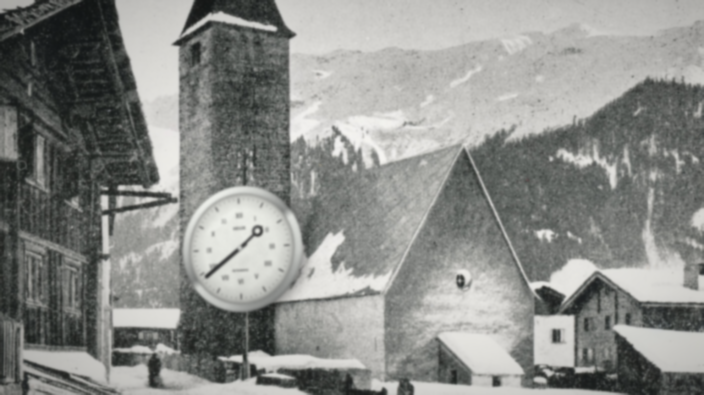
1:39
